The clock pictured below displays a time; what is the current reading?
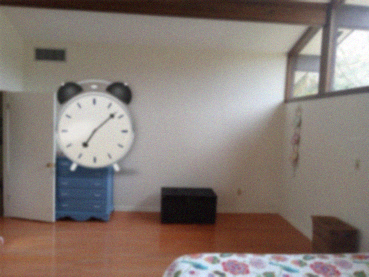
7:08
